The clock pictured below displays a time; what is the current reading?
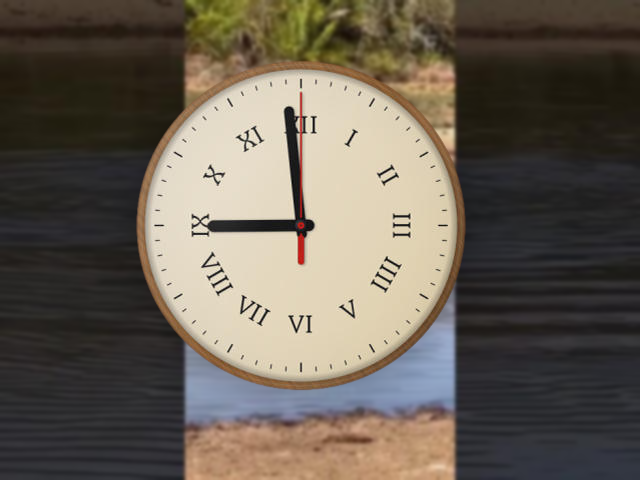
8:59:00
